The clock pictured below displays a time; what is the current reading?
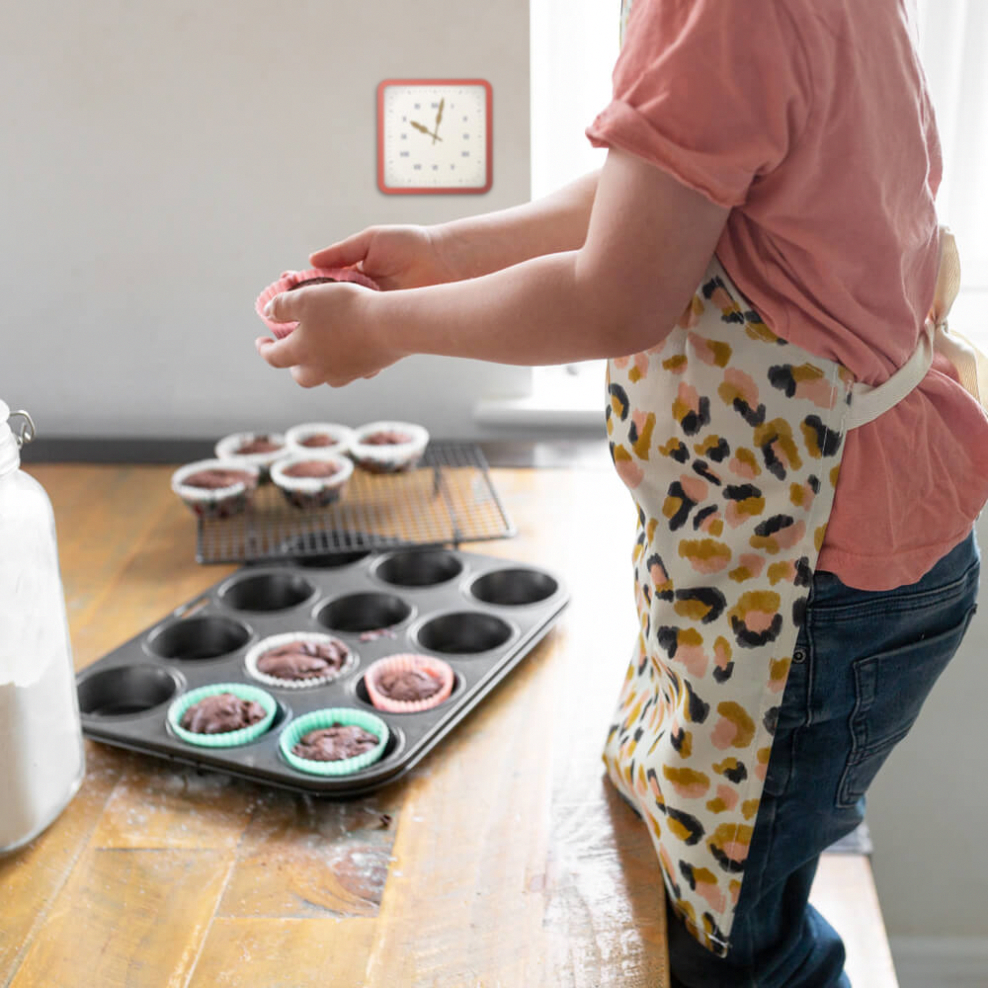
10:02
